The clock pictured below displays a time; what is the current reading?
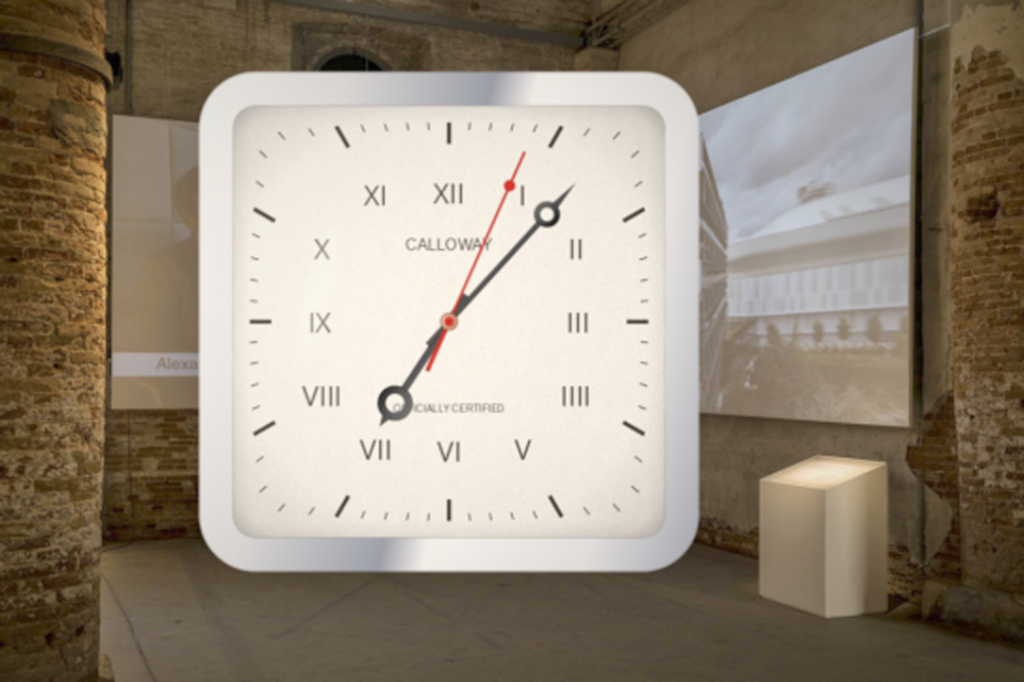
7:07:04
